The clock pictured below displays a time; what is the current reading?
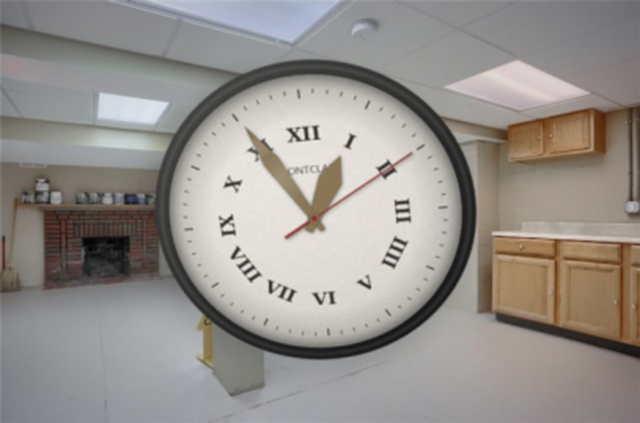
12:55:10
